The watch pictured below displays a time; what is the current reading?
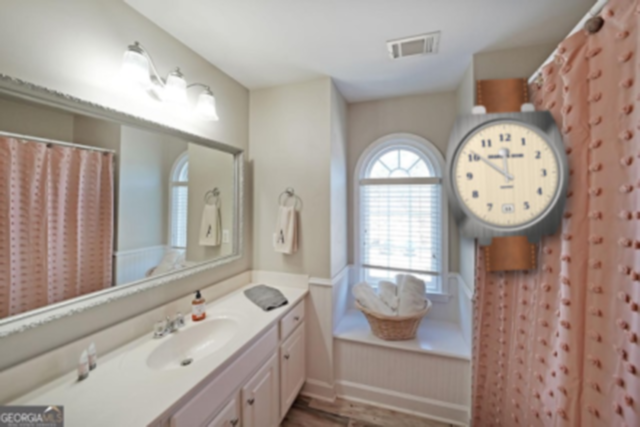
11:51
